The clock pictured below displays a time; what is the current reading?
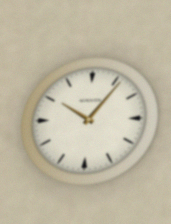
10:06
